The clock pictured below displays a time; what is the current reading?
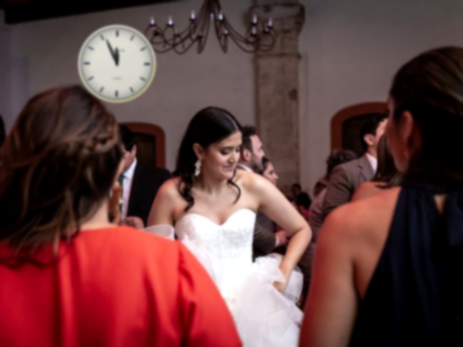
11:56
